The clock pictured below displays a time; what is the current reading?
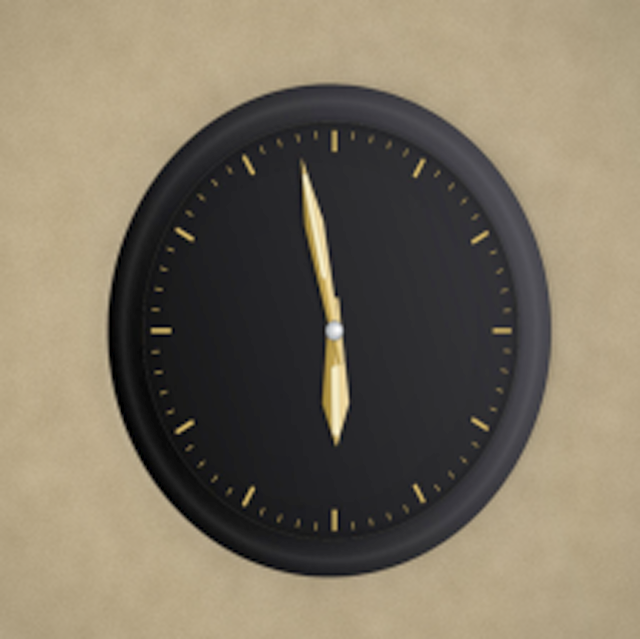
5:58
